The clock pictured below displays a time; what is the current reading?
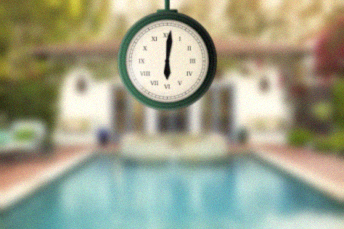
6:01
